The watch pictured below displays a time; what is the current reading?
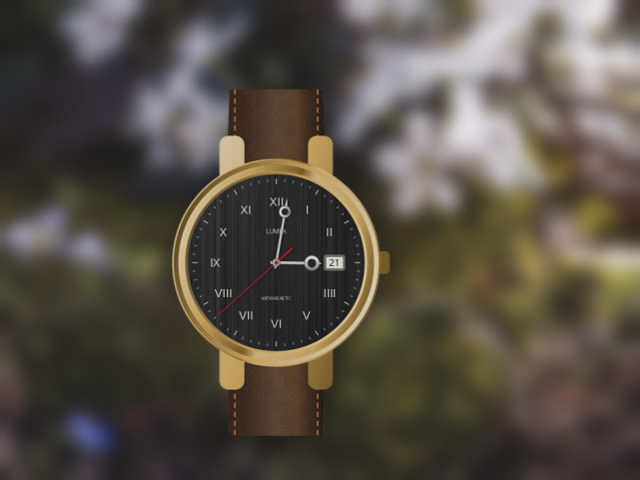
3:01:38
